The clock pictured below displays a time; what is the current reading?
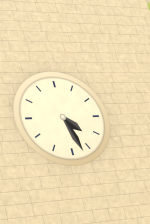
4:27
